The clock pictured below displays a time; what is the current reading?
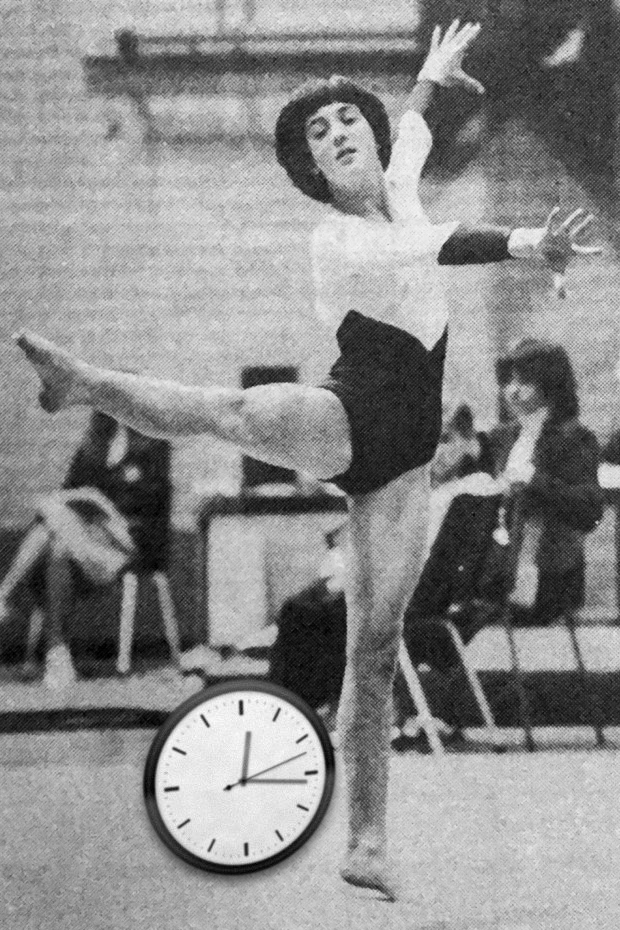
12:16:12
